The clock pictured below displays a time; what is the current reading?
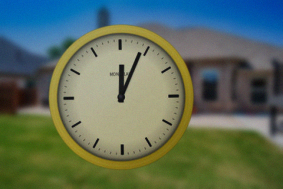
12:04
